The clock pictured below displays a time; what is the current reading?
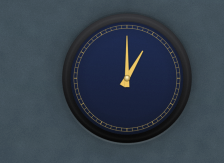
1:00
